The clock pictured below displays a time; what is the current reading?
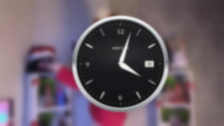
4:03
